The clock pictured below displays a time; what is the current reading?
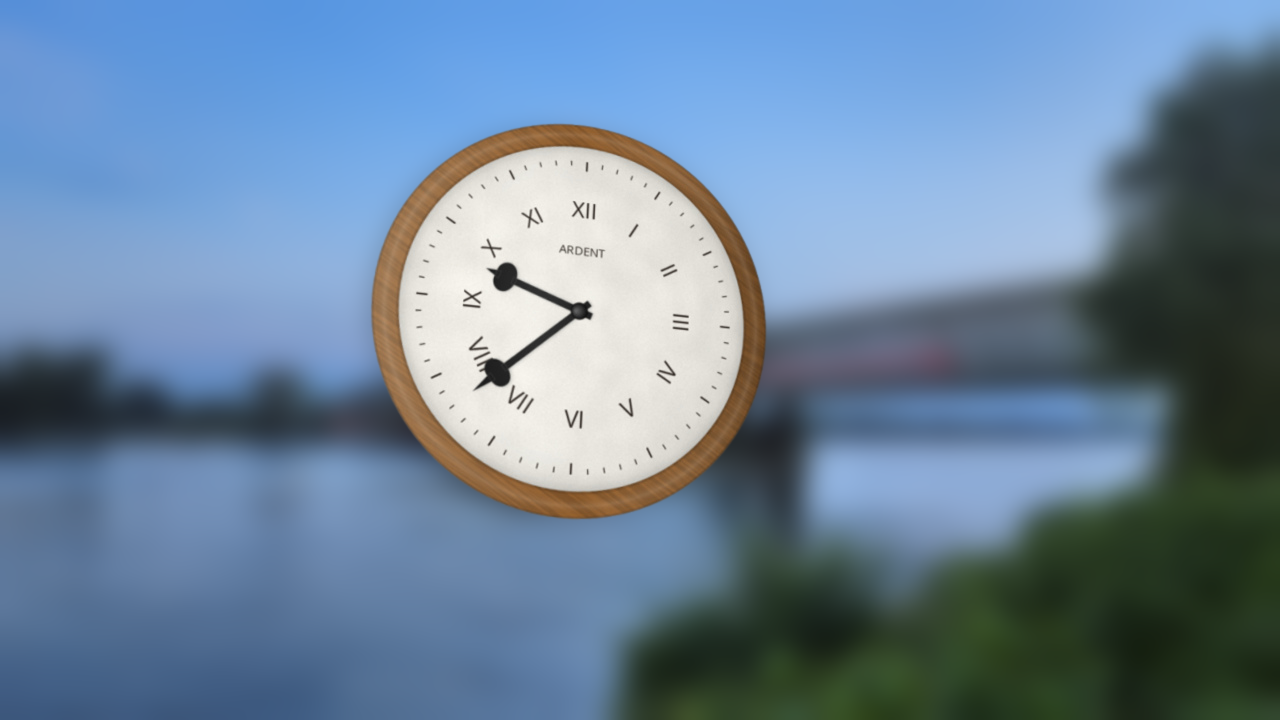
9:38
